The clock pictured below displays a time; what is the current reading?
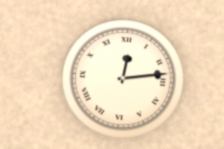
12:13
